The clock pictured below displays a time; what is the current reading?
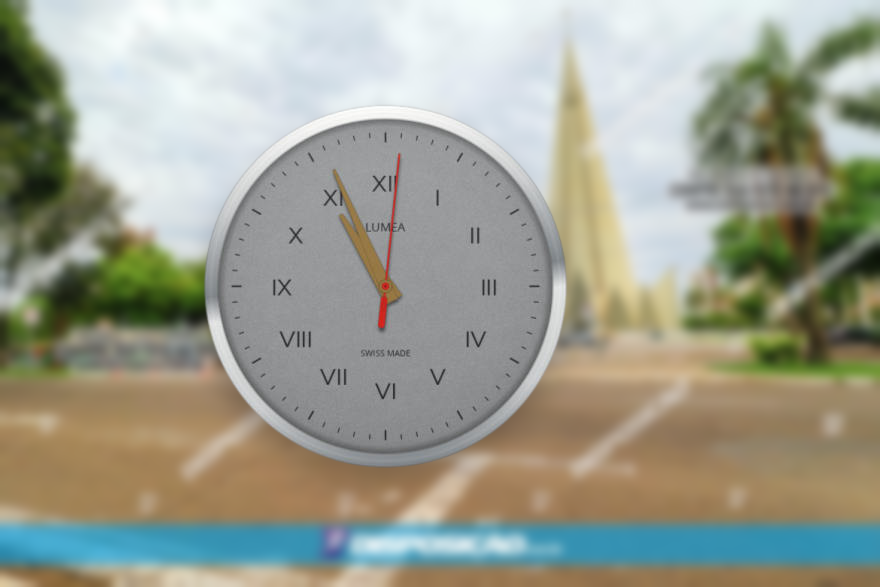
10:56:01
